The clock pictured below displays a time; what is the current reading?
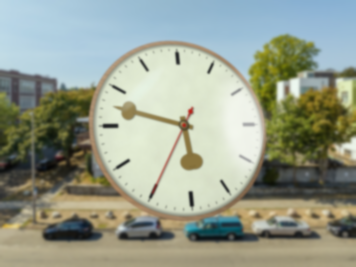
5:47:35
